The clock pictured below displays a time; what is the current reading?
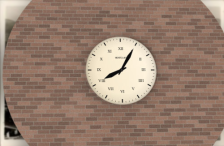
8:05
